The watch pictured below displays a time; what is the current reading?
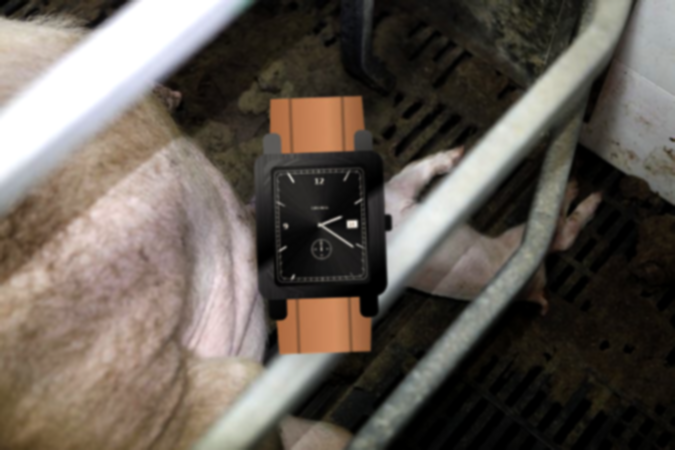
2:21
